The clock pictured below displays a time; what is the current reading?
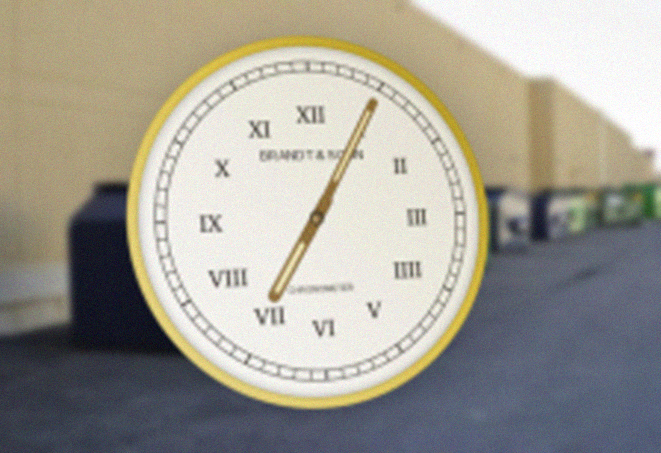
7:05
